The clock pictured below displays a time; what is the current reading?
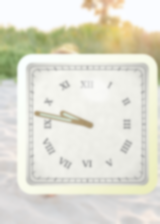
9:47
